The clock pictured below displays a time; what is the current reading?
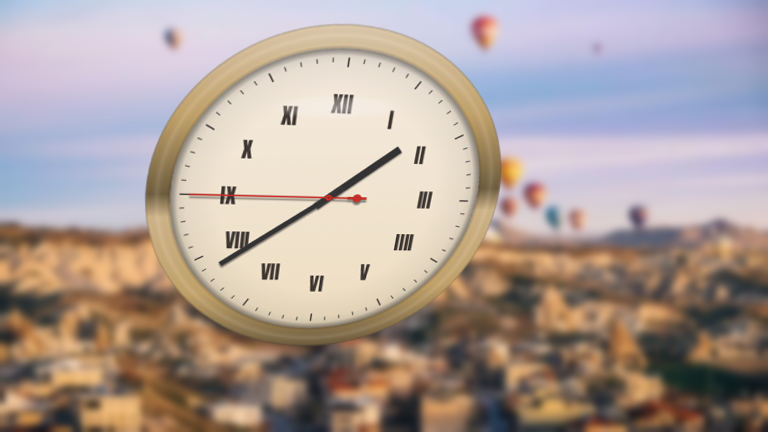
1:38:45
